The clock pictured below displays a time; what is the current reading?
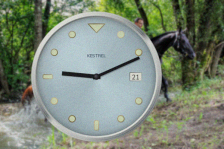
9:11
